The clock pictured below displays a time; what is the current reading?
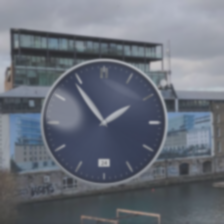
1:54
